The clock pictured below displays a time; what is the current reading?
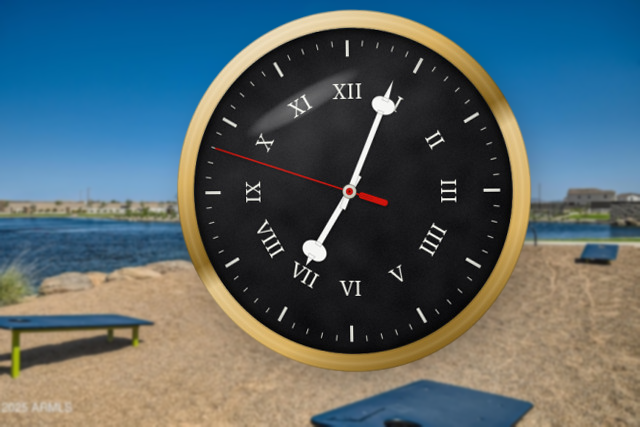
7:03:48
